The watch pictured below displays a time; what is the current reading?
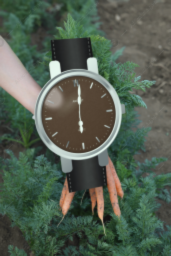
6:01
